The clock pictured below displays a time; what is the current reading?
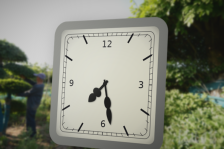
7:28
